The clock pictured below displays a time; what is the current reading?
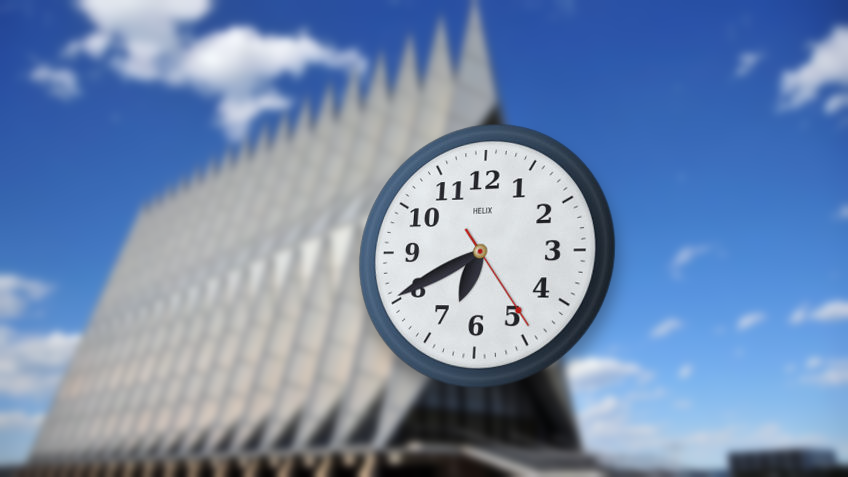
6:40:24
